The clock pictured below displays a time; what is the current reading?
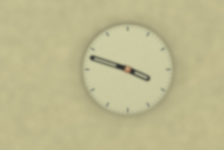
3:48
